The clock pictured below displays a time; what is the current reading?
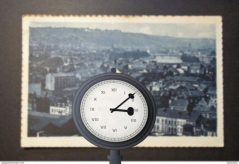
3:08
